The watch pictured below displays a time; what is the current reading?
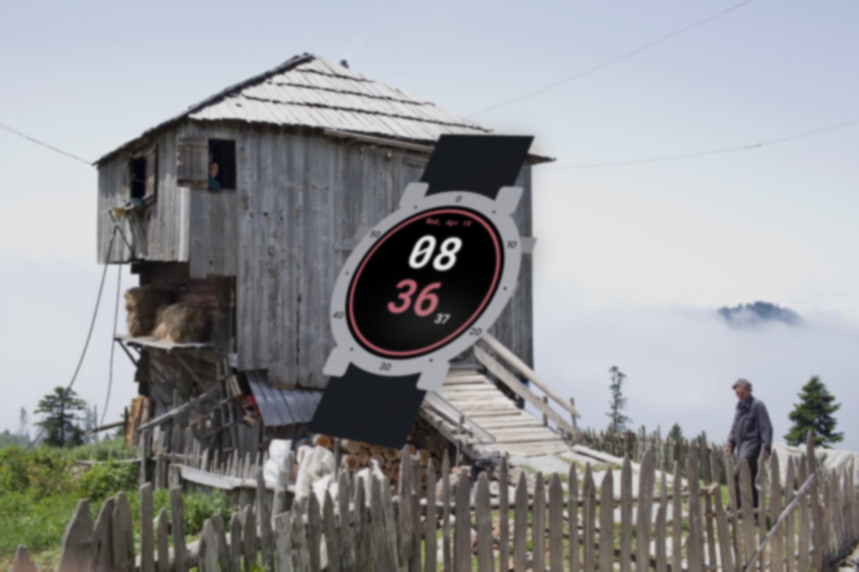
8:36:37
